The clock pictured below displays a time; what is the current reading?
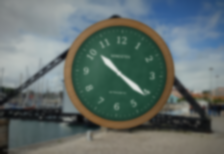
10:21
